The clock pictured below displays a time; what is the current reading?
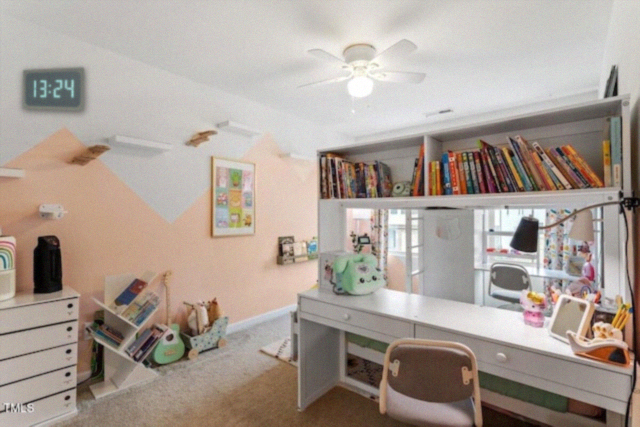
13:24
